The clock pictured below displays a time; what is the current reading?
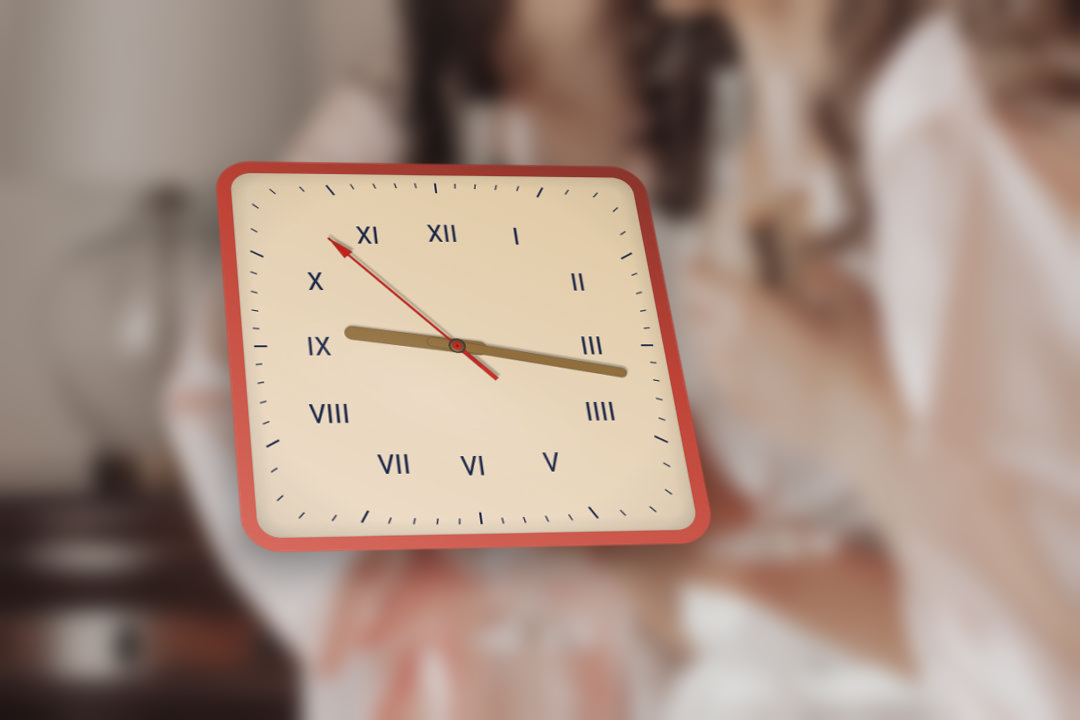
9:16:53
